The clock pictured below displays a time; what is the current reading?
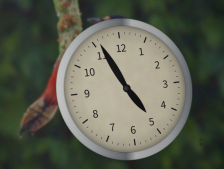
4:56
